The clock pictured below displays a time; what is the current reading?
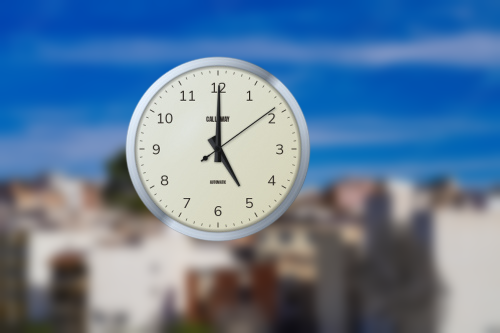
5:00:09
